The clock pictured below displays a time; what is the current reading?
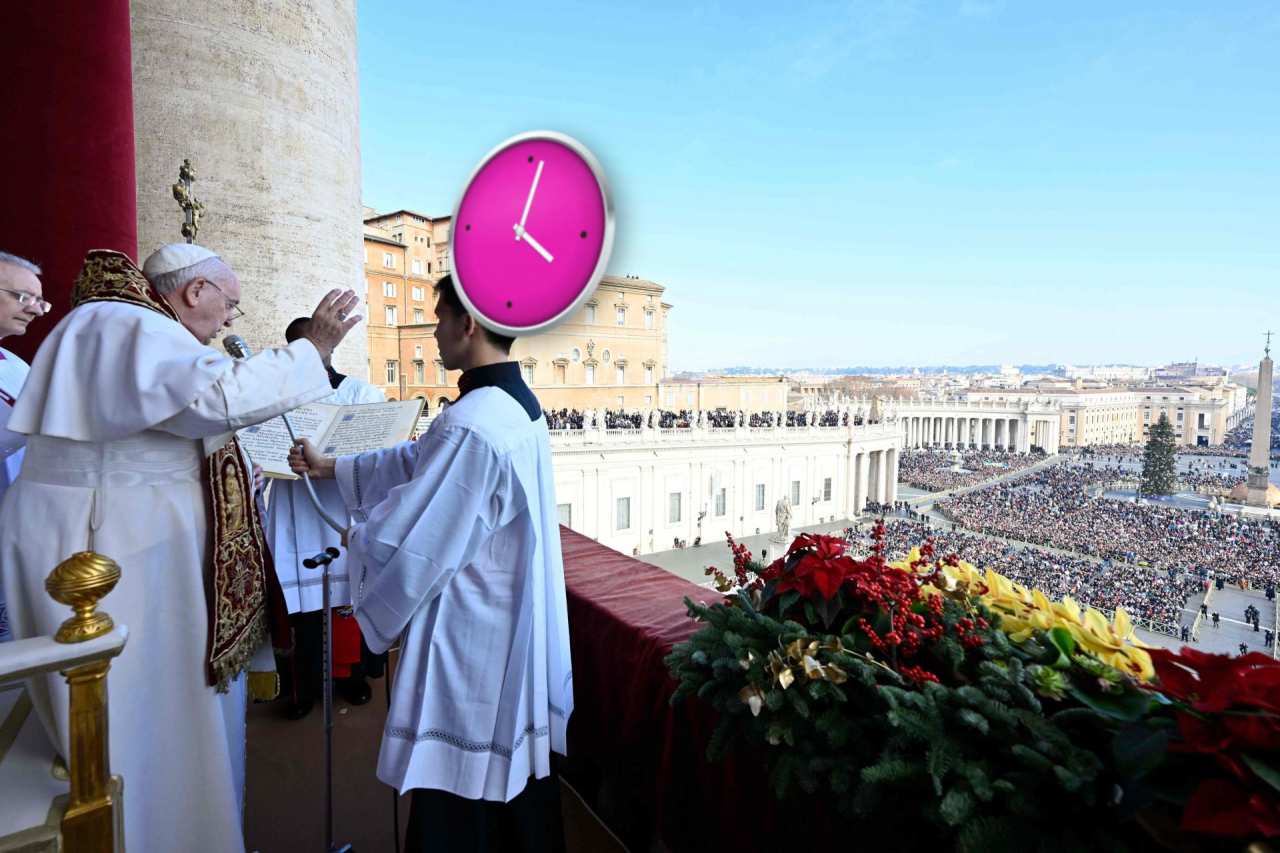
4:02
